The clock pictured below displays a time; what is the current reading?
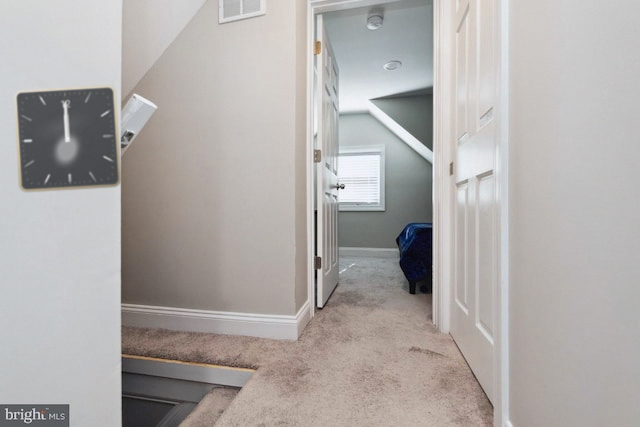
12:00
